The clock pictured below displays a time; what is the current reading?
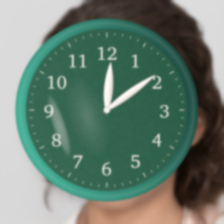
12:09
